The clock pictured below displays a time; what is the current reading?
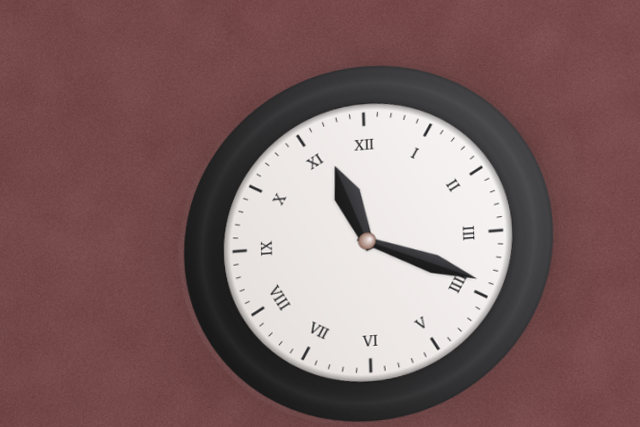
11:19
